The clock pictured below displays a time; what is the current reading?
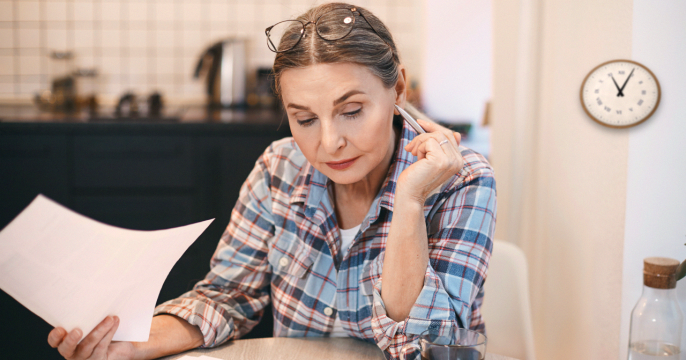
11:04
